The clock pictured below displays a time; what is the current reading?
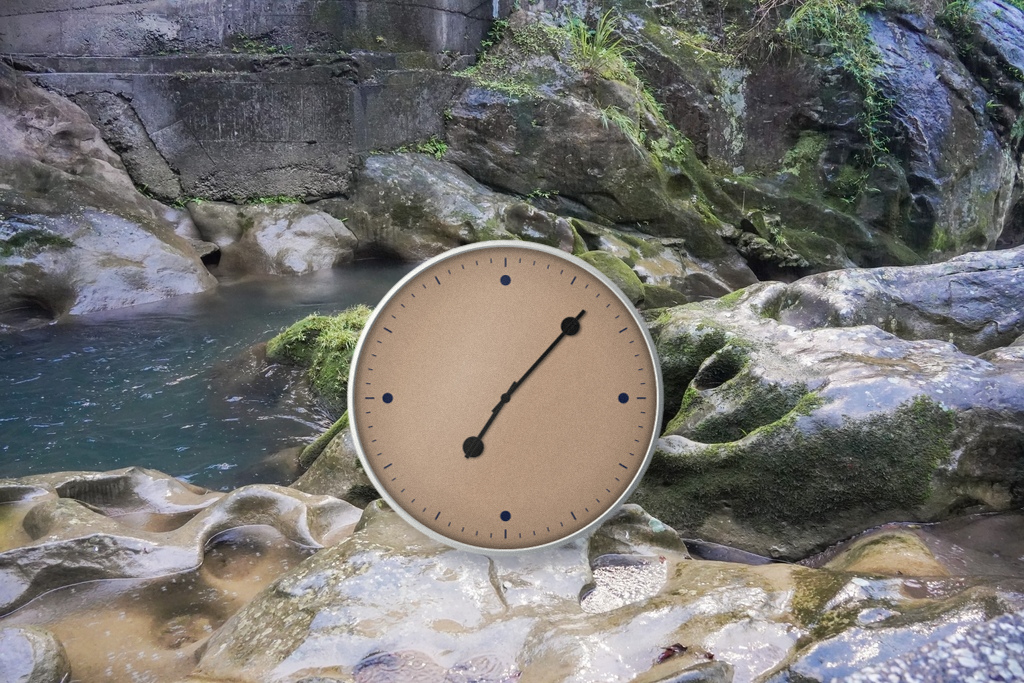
7:07
